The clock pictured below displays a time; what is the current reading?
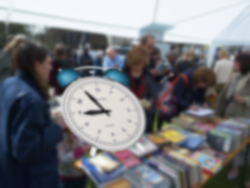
8:55
